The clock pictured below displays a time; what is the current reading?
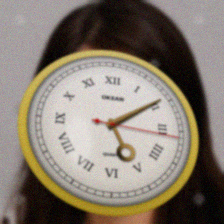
5:09:16
